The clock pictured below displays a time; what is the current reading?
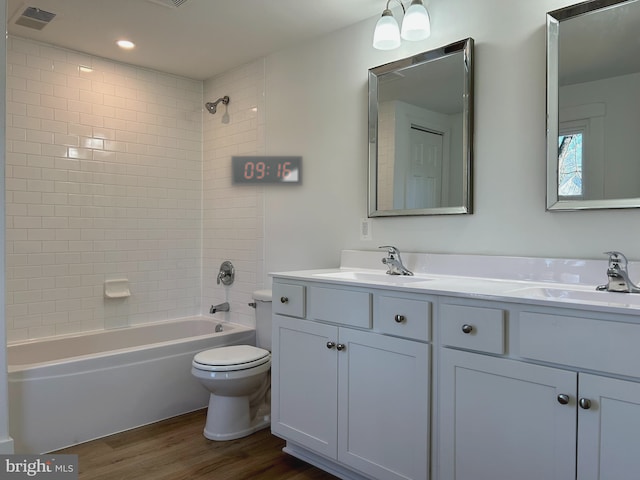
9:16
